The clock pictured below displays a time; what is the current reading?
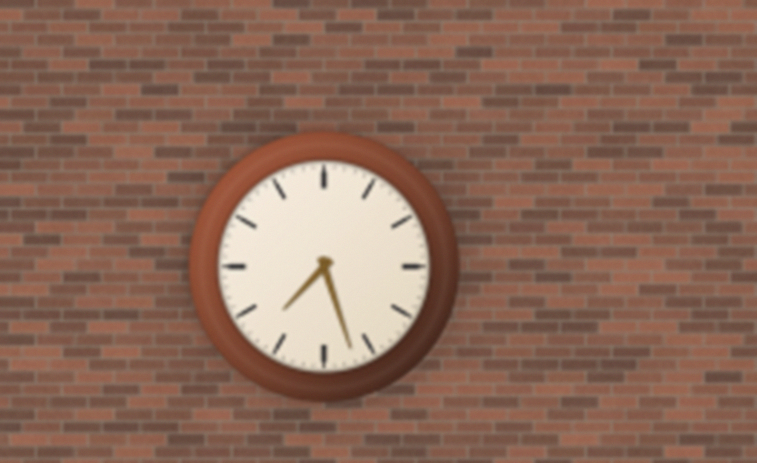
7:27
